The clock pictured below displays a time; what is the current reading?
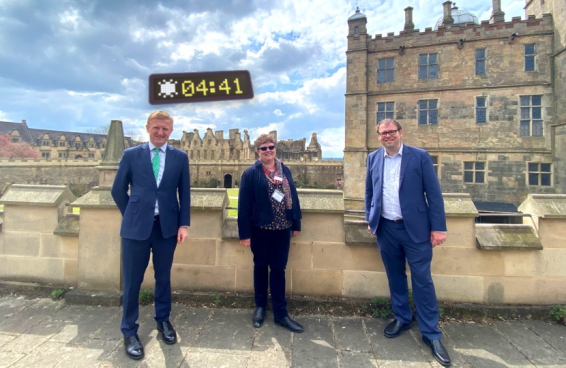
4:41
